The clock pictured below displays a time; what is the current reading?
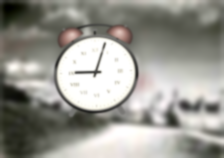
9:03
